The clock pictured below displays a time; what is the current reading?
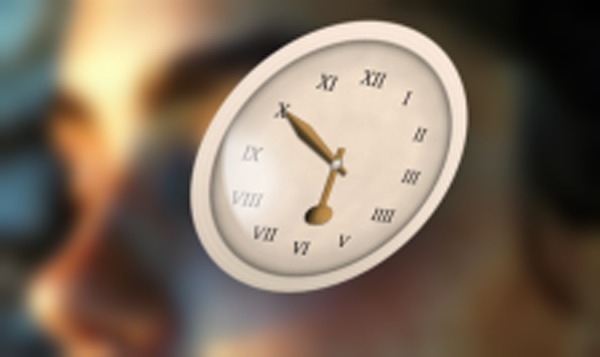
5:50
